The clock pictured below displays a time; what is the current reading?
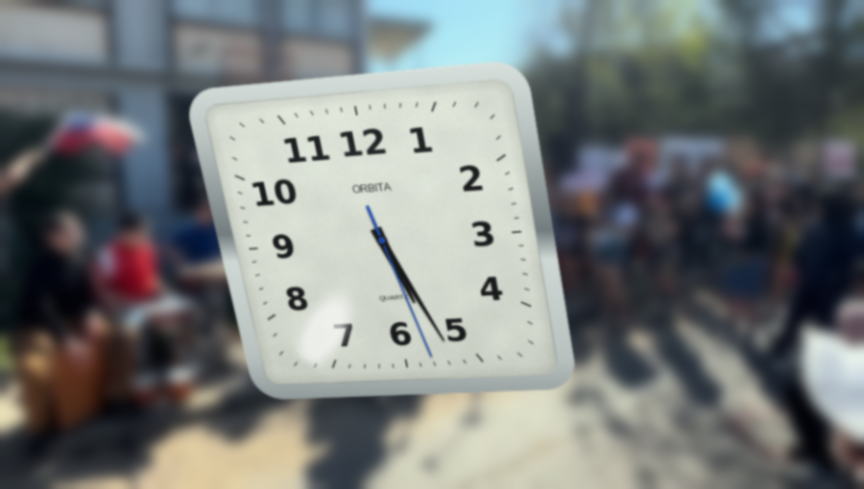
5:26:28
